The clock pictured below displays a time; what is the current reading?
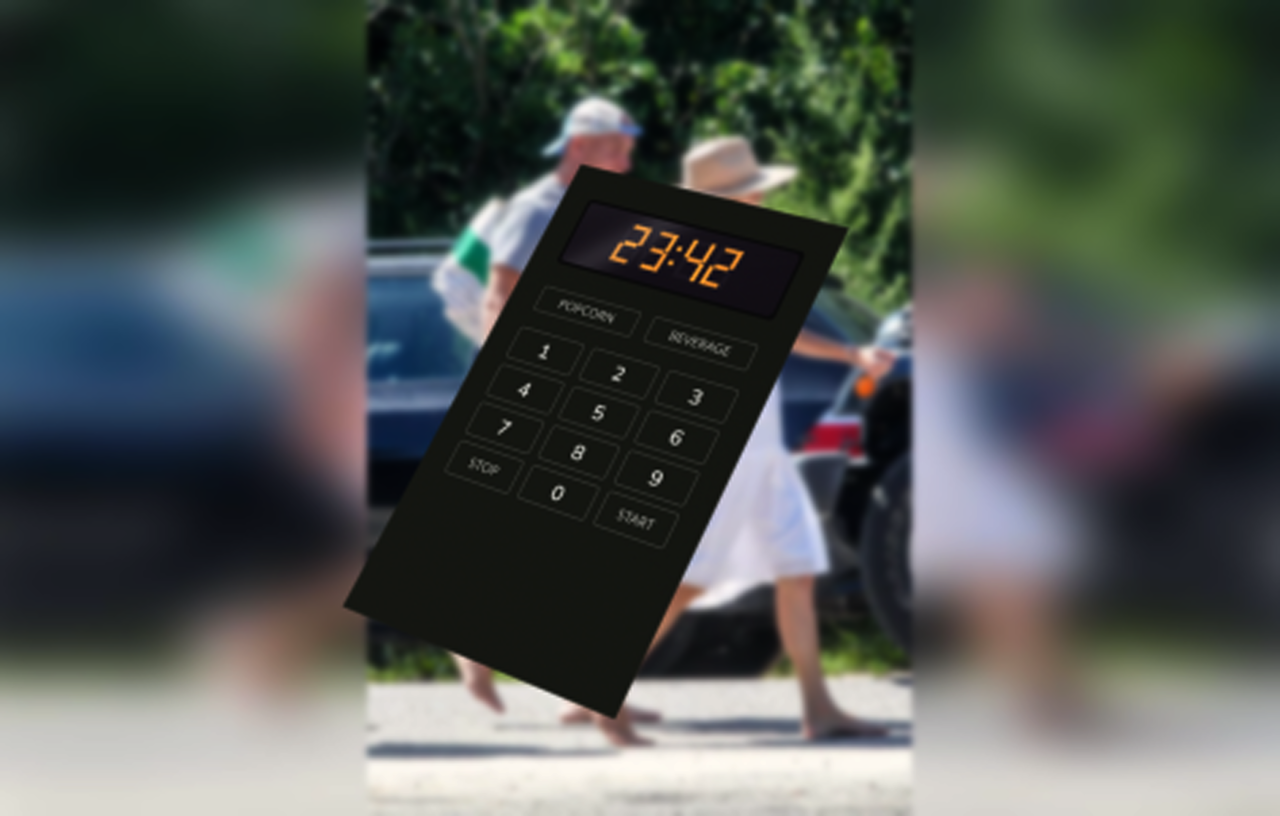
23:42
